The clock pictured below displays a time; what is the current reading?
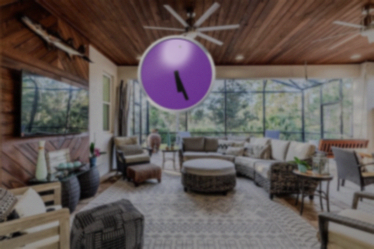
5:25
